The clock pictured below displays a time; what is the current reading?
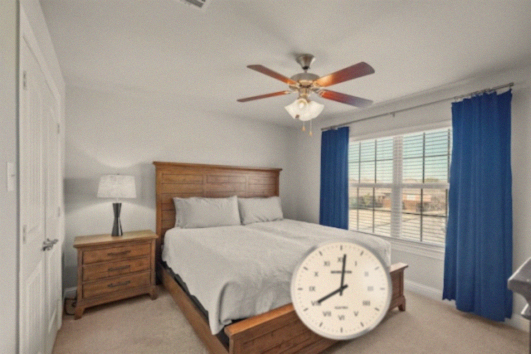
8:01
